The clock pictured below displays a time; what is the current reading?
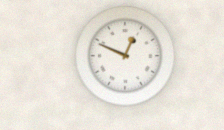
12:49
